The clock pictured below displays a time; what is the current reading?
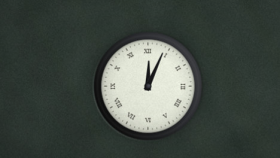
12:04
